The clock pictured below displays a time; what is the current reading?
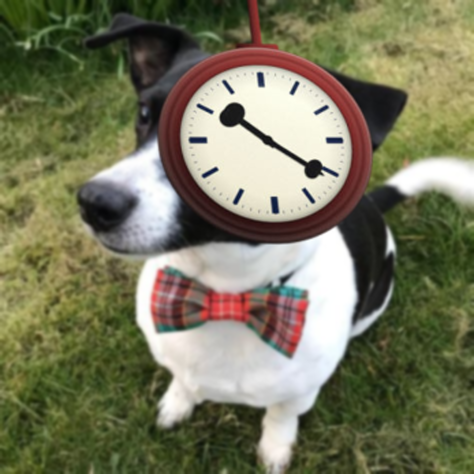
10:21
